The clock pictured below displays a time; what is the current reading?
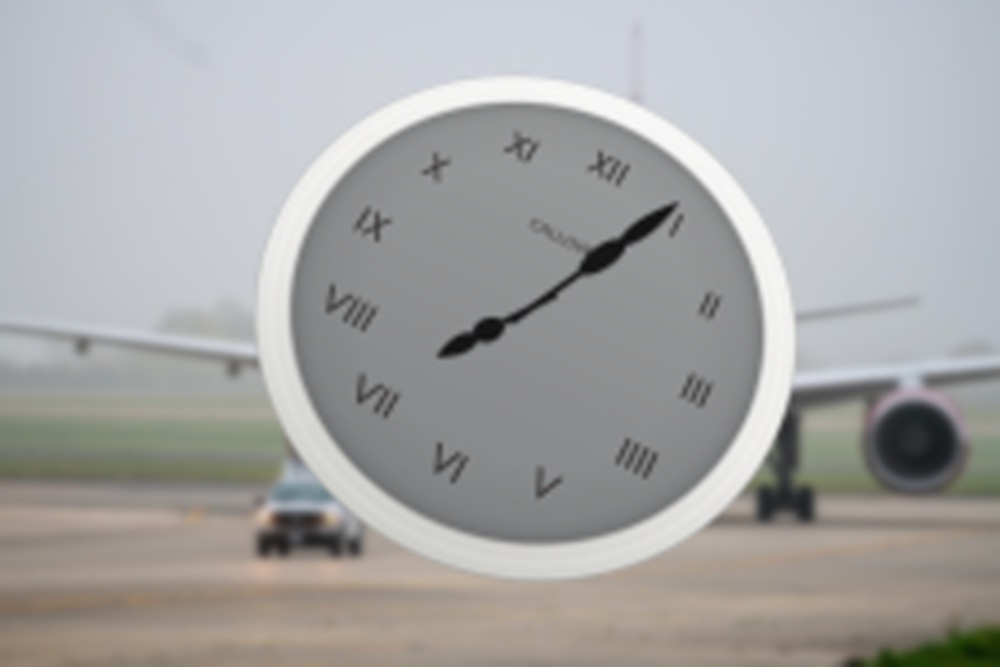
7:04
